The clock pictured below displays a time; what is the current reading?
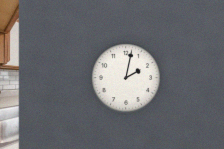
2:02
